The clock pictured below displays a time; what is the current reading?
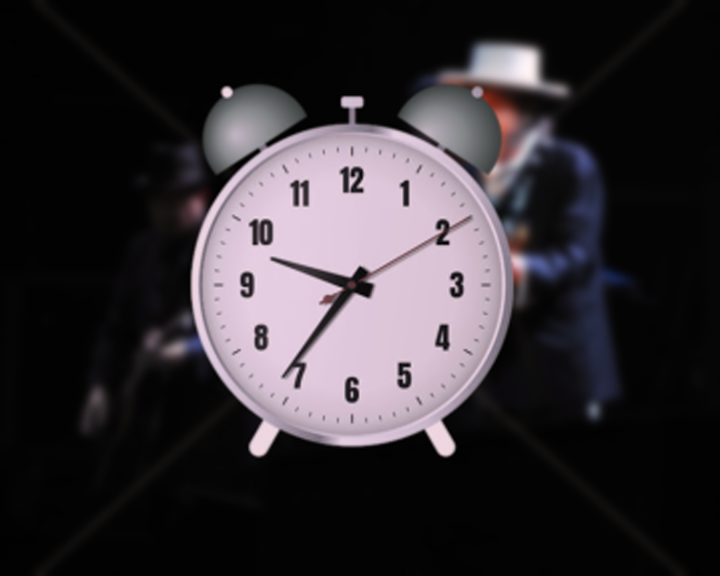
9:36:10
